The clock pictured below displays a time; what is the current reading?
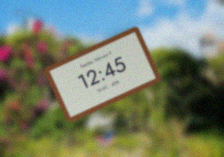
12:45
